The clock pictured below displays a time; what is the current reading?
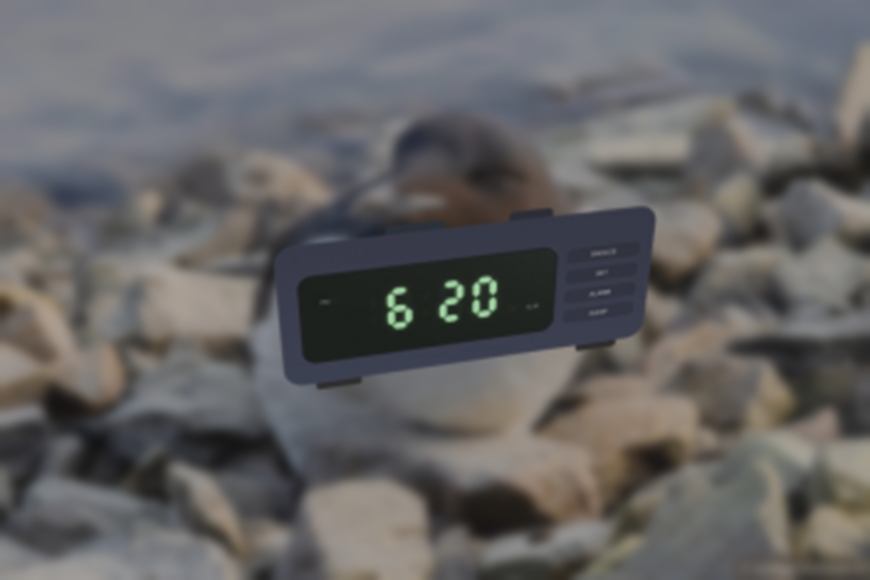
6:20
